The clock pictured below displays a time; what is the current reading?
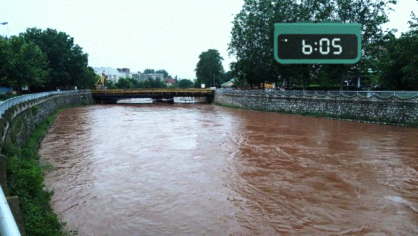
6:05
